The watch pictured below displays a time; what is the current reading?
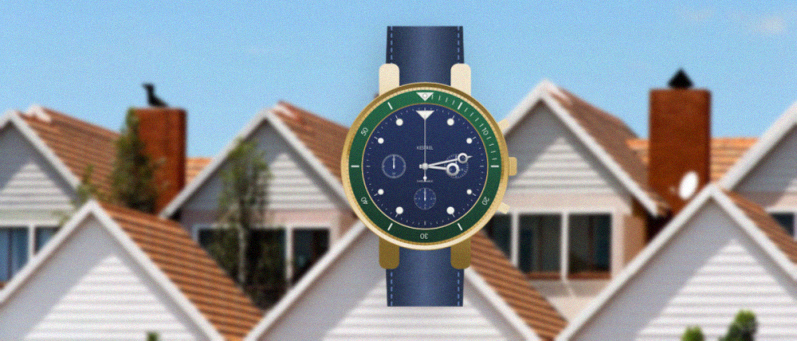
3:13
